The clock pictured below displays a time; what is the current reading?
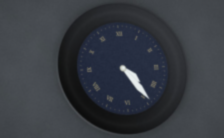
4:24
